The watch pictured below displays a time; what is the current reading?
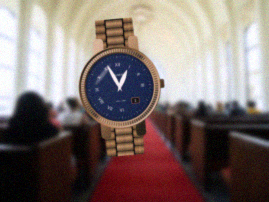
12:56
